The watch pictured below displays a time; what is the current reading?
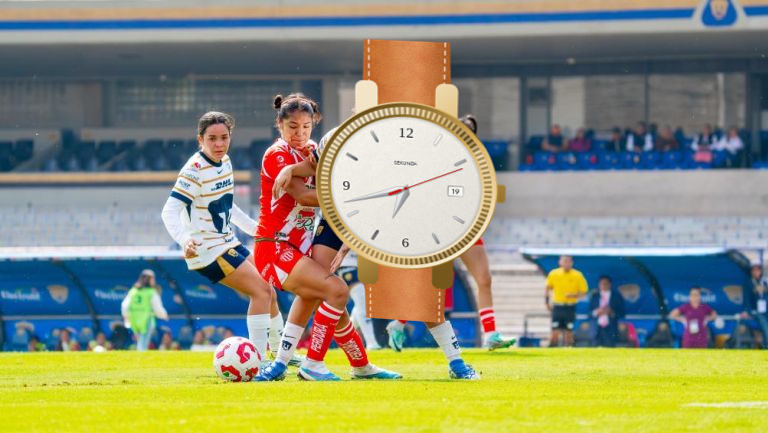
6:42:11
